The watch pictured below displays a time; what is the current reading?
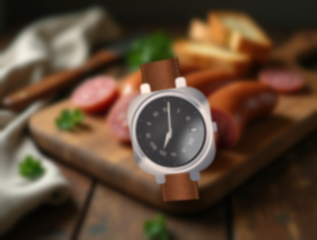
7:01
